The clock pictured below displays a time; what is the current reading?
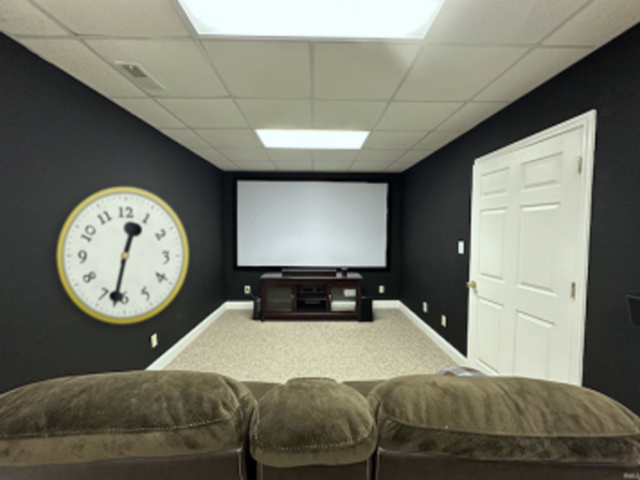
12:32
